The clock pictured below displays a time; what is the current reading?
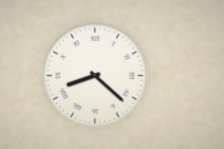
8:22
